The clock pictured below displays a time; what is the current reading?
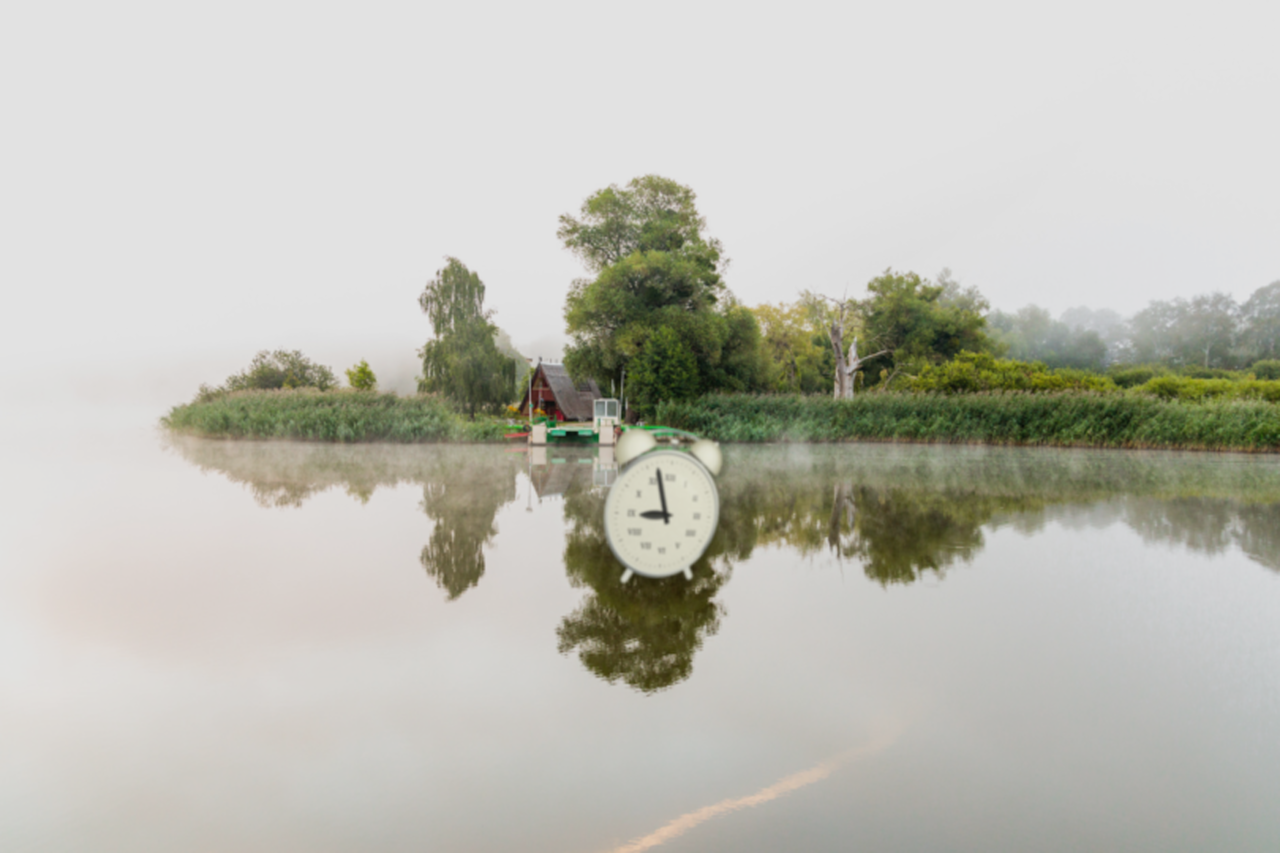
8:57
